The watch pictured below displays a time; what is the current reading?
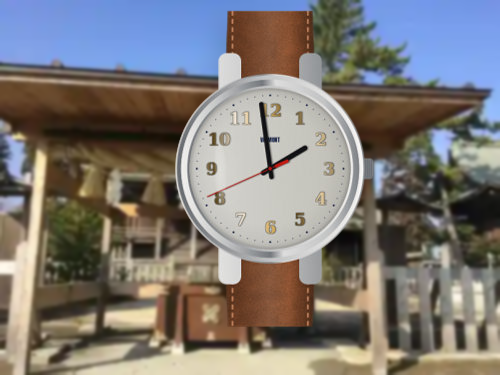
1:58:41
